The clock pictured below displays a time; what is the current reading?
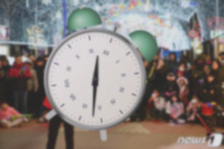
11:27
